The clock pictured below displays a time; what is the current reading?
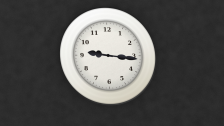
9:16
